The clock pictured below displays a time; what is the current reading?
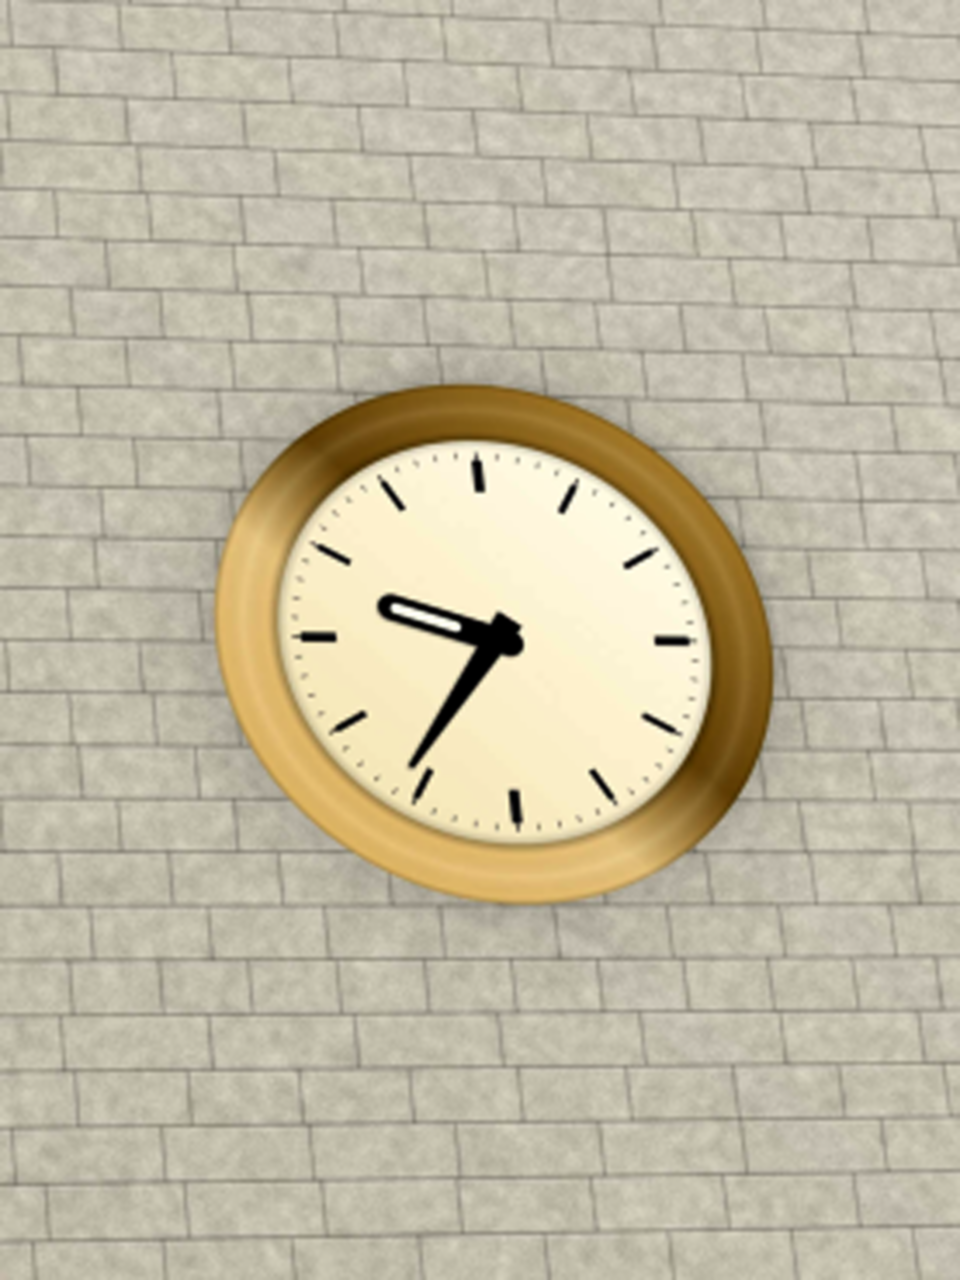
9:36
